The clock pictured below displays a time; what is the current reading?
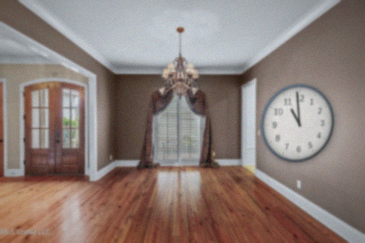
10:59
